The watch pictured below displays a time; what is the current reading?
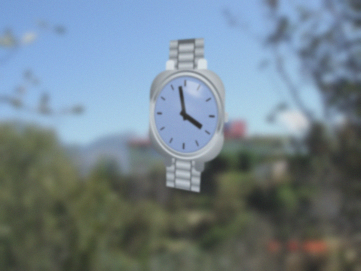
3:58
